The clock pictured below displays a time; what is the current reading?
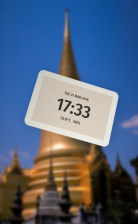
17:33
